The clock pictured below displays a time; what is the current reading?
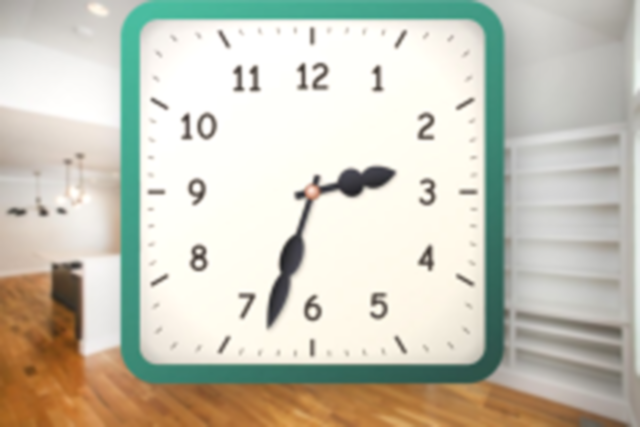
2:33
